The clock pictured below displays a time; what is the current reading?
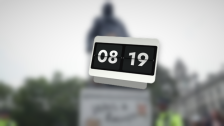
8:19
